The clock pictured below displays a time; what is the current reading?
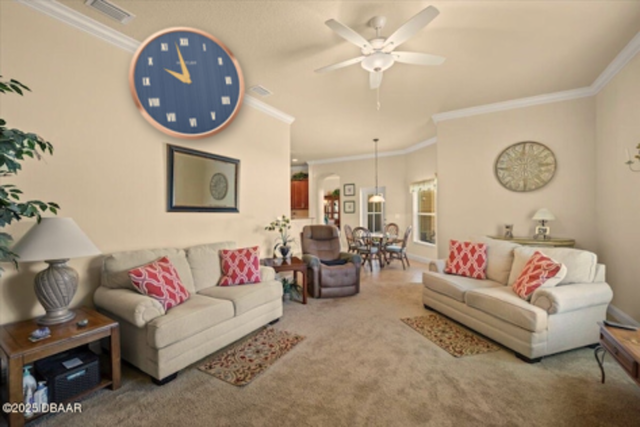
9:58
